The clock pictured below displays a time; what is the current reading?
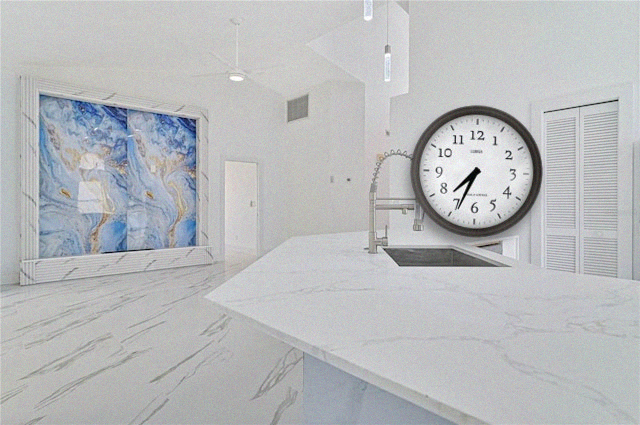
7:34
